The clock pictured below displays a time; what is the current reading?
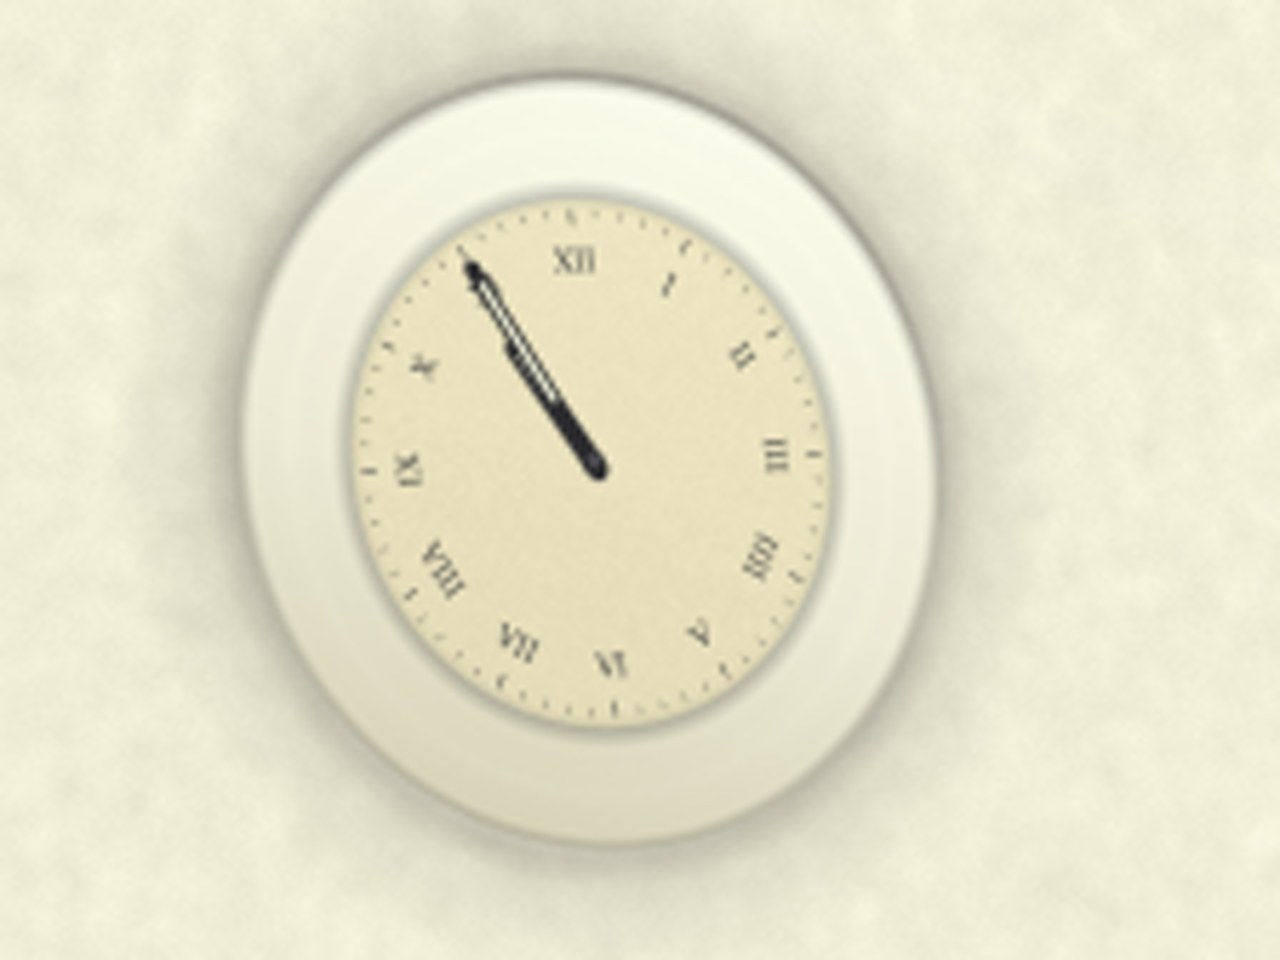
10:55
